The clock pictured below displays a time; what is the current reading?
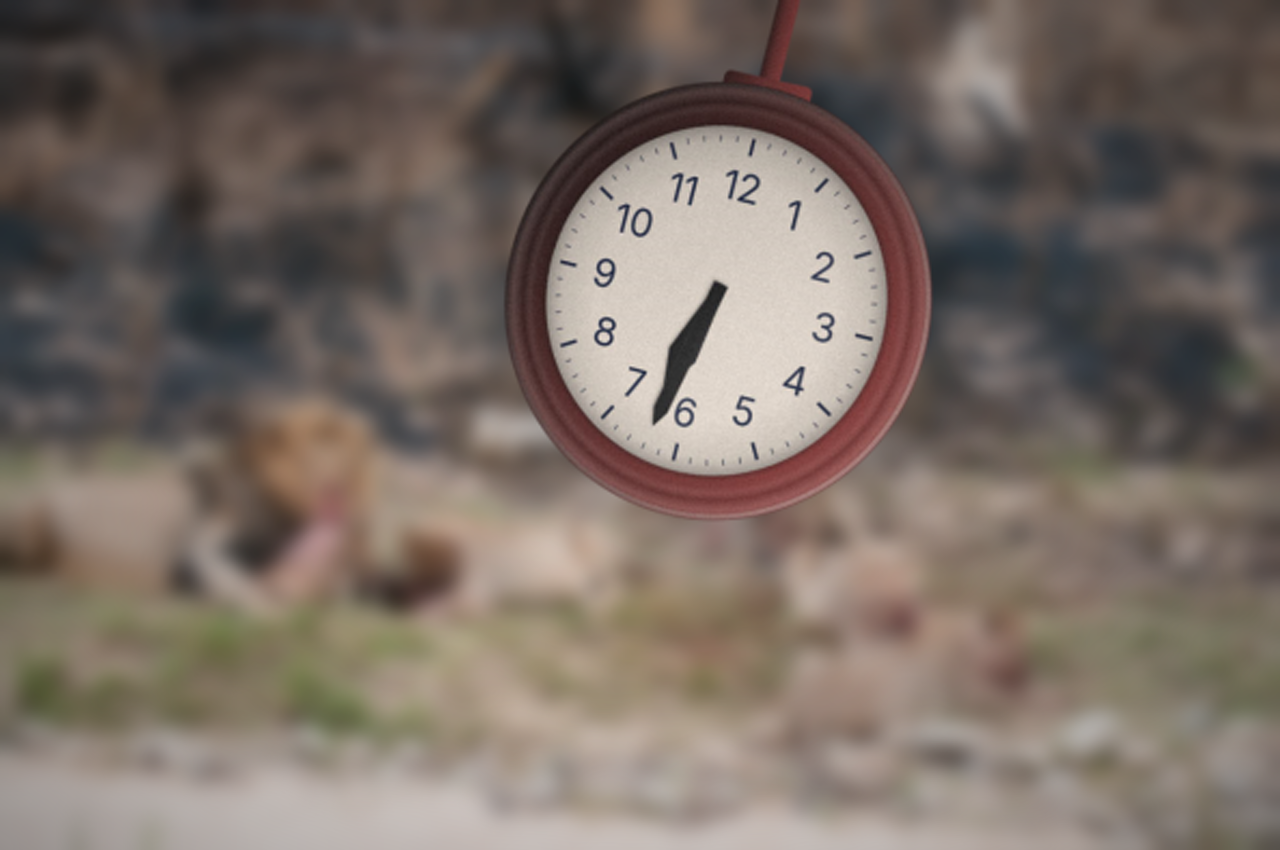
6:32
